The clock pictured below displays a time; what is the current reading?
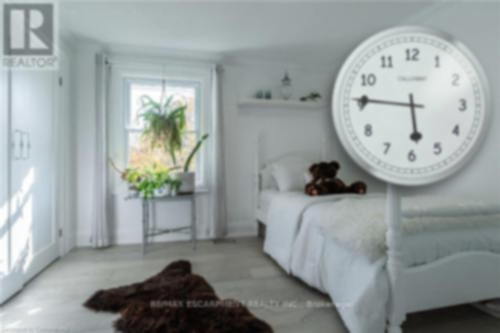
5:46
